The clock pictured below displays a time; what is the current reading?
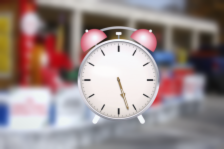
5:27
